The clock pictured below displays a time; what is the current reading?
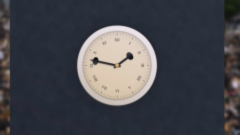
1:47
